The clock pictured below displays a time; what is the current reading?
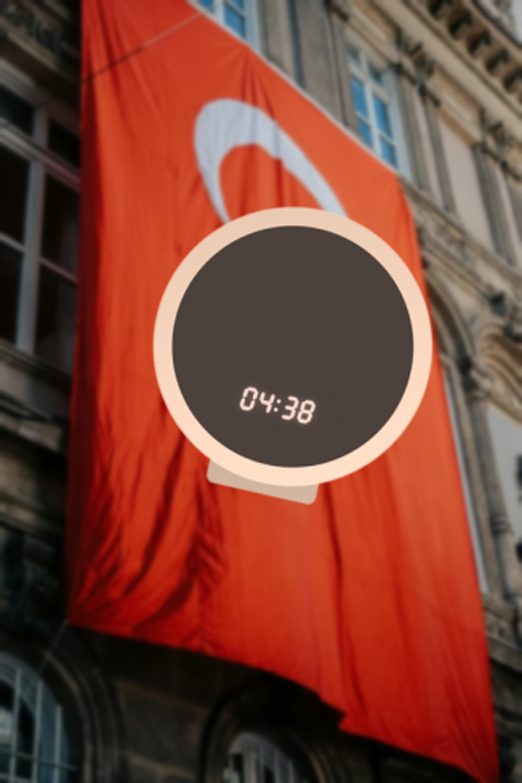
4:38
